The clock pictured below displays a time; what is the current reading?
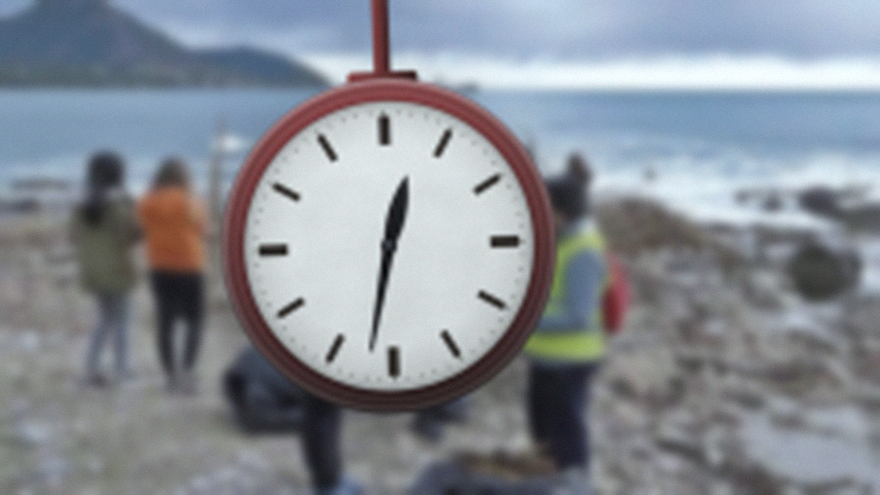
12:32
